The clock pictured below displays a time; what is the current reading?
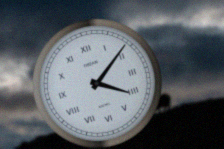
4:09
